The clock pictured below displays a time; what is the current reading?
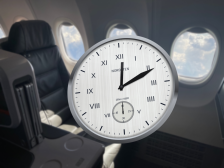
12:11
